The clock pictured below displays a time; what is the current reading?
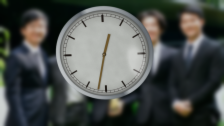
12:32
